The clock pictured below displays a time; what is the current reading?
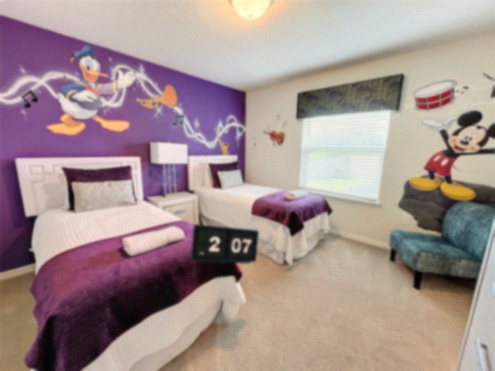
2:07
